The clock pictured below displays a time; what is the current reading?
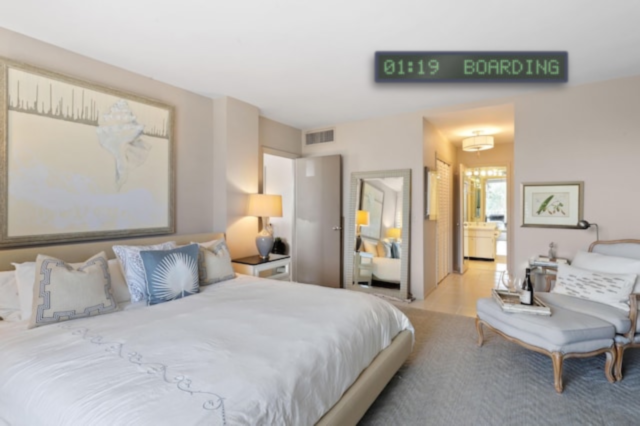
1:19
